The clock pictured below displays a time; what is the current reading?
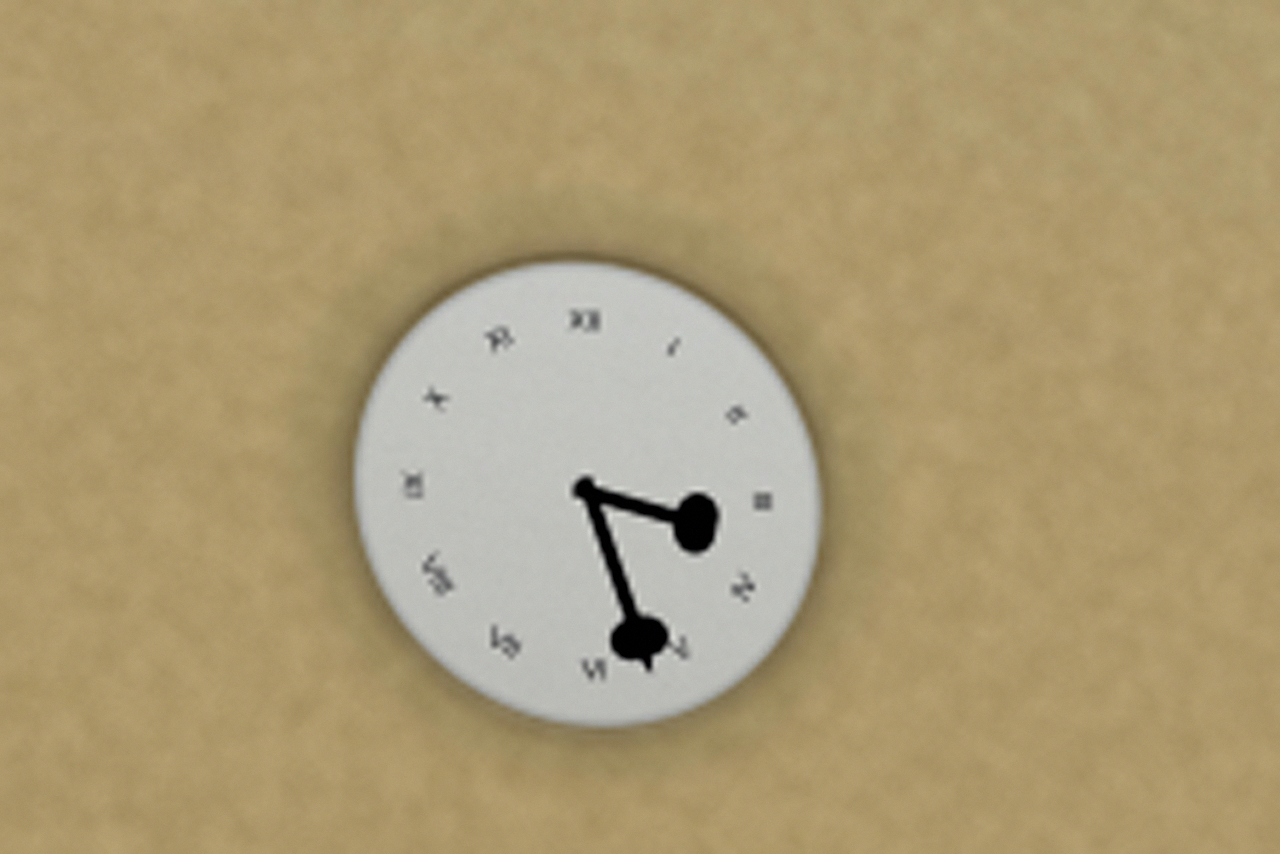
3:27
